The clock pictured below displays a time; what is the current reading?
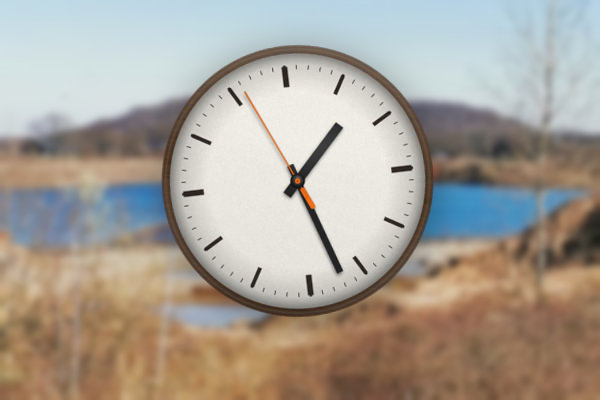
1:26:56
